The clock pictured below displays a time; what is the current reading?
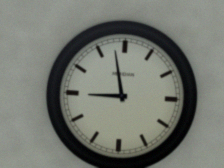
8:58
